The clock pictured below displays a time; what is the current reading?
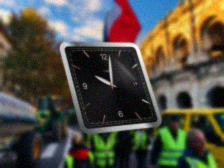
10:02
